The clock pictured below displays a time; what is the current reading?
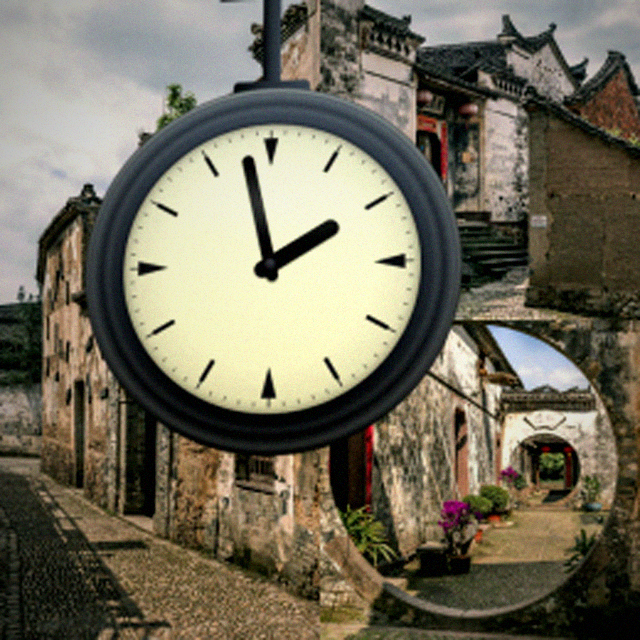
1:58
